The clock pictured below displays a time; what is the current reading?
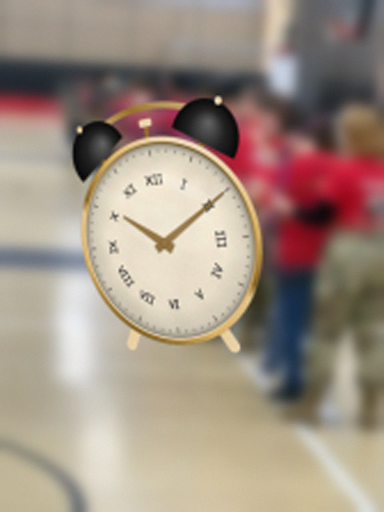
10:10
